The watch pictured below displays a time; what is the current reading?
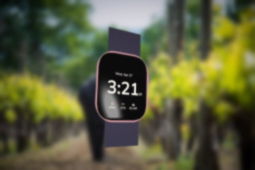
3:21
